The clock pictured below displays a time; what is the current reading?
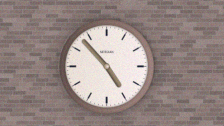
4:53
